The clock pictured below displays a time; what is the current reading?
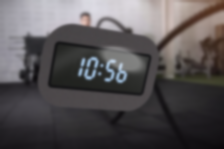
10:56
